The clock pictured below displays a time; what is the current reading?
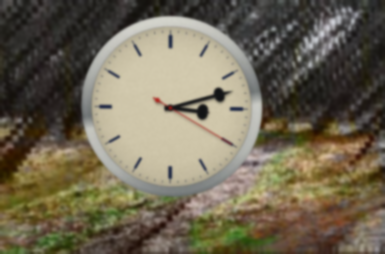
3:12:20
